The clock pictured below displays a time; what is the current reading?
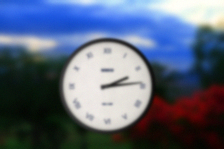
2:14
